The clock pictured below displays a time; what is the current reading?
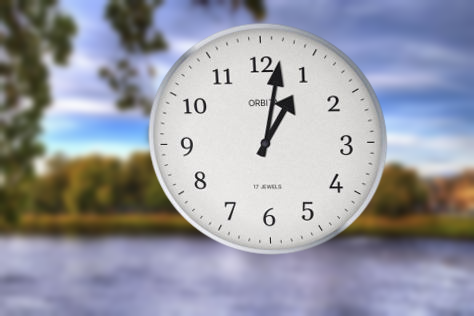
1:02
